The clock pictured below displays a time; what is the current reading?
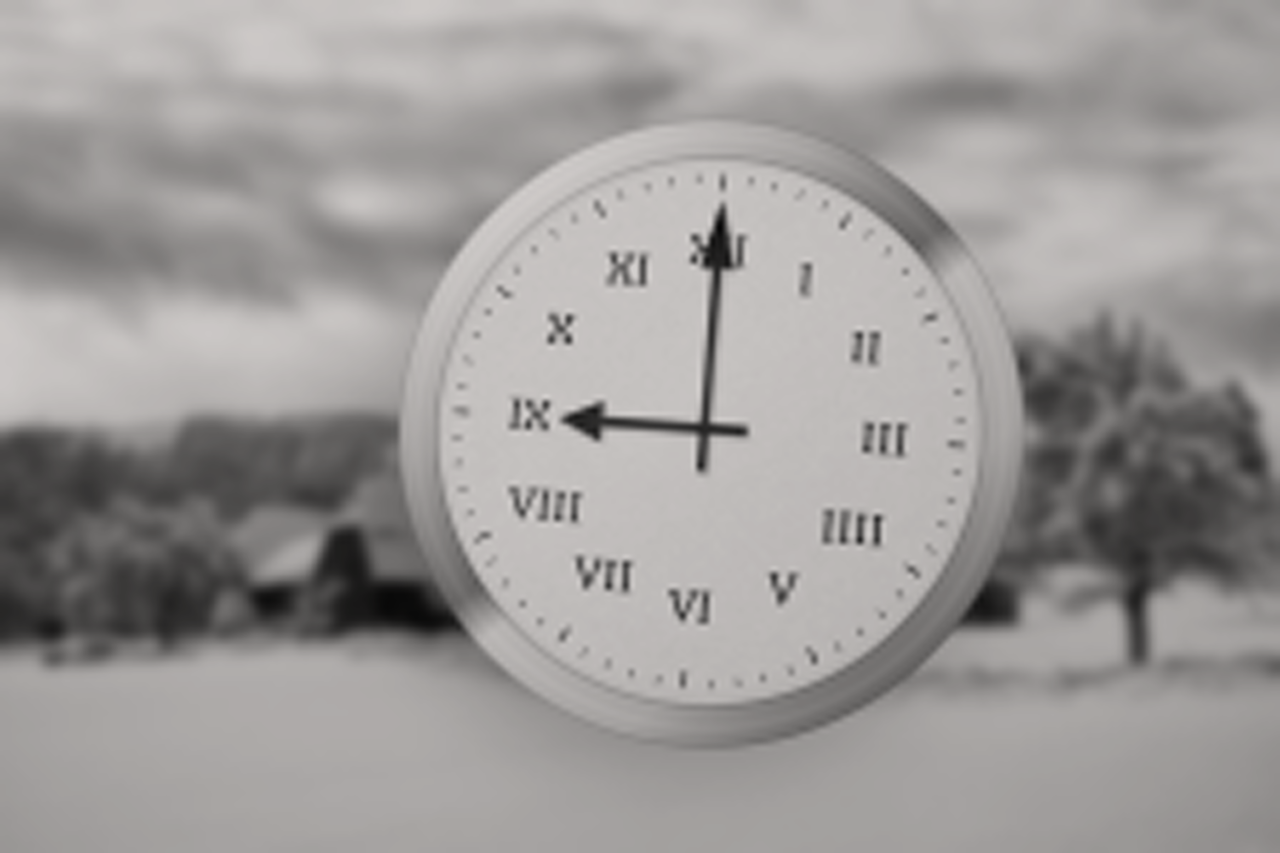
9:00
